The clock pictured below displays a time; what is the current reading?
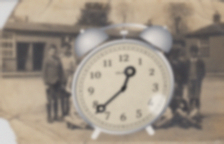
12:38
